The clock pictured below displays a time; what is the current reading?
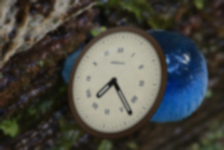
7:23
